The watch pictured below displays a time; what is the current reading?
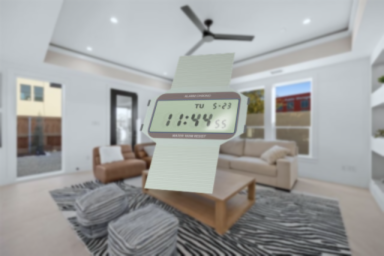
11:44
